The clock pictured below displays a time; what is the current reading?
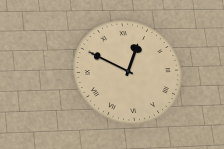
12:50
